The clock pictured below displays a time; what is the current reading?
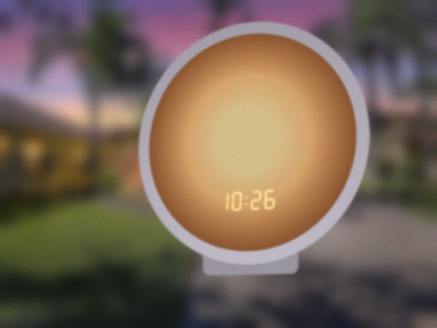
10:26
